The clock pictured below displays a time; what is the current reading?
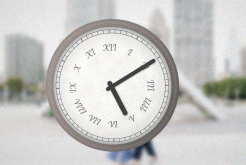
5:10
